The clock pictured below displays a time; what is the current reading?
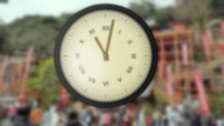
11:02
